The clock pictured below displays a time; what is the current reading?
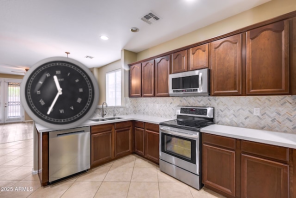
11:35
